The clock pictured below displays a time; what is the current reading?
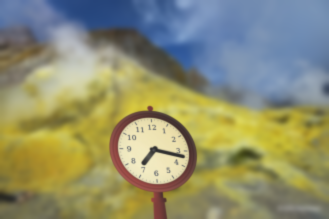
7:17
